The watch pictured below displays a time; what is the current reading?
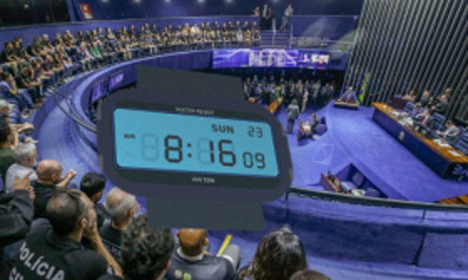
8:16:09
